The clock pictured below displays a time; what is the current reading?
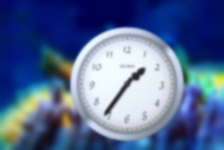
1:36
